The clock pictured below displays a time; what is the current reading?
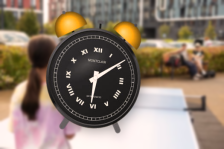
6:09
